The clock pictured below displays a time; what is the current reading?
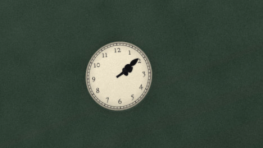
2:09
